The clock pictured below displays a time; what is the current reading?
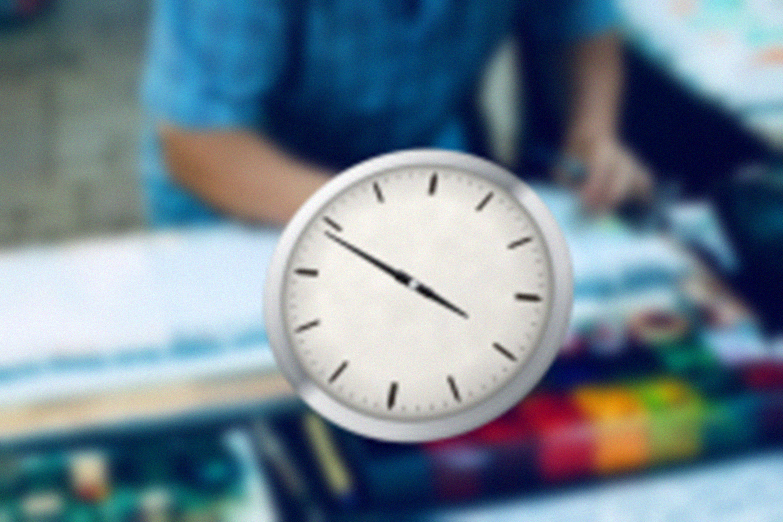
3:49
